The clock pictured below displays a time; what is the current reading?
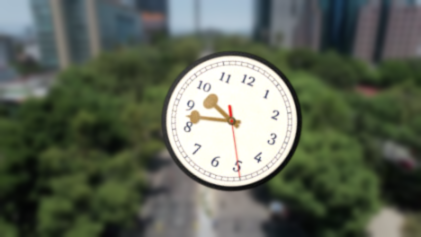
9:42:25
